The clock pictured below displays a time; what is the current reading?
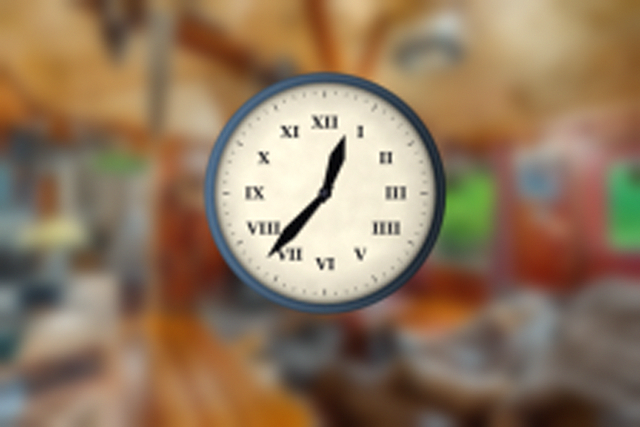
12:37
